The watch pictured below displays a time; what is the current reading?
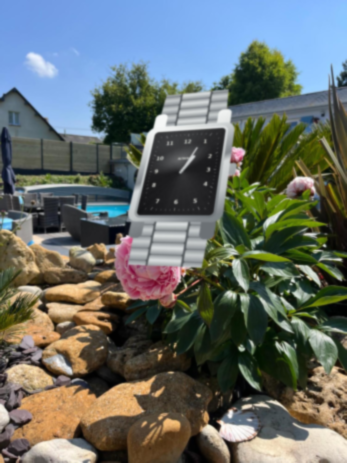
1:04
